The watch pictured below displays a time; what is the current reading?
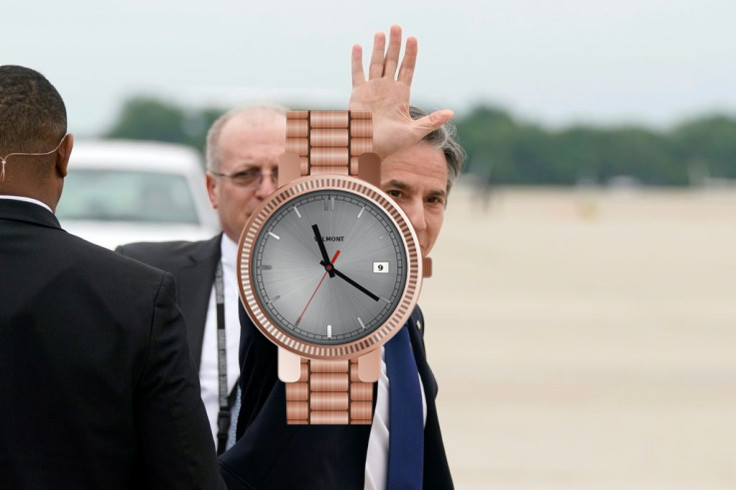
11:20:35
